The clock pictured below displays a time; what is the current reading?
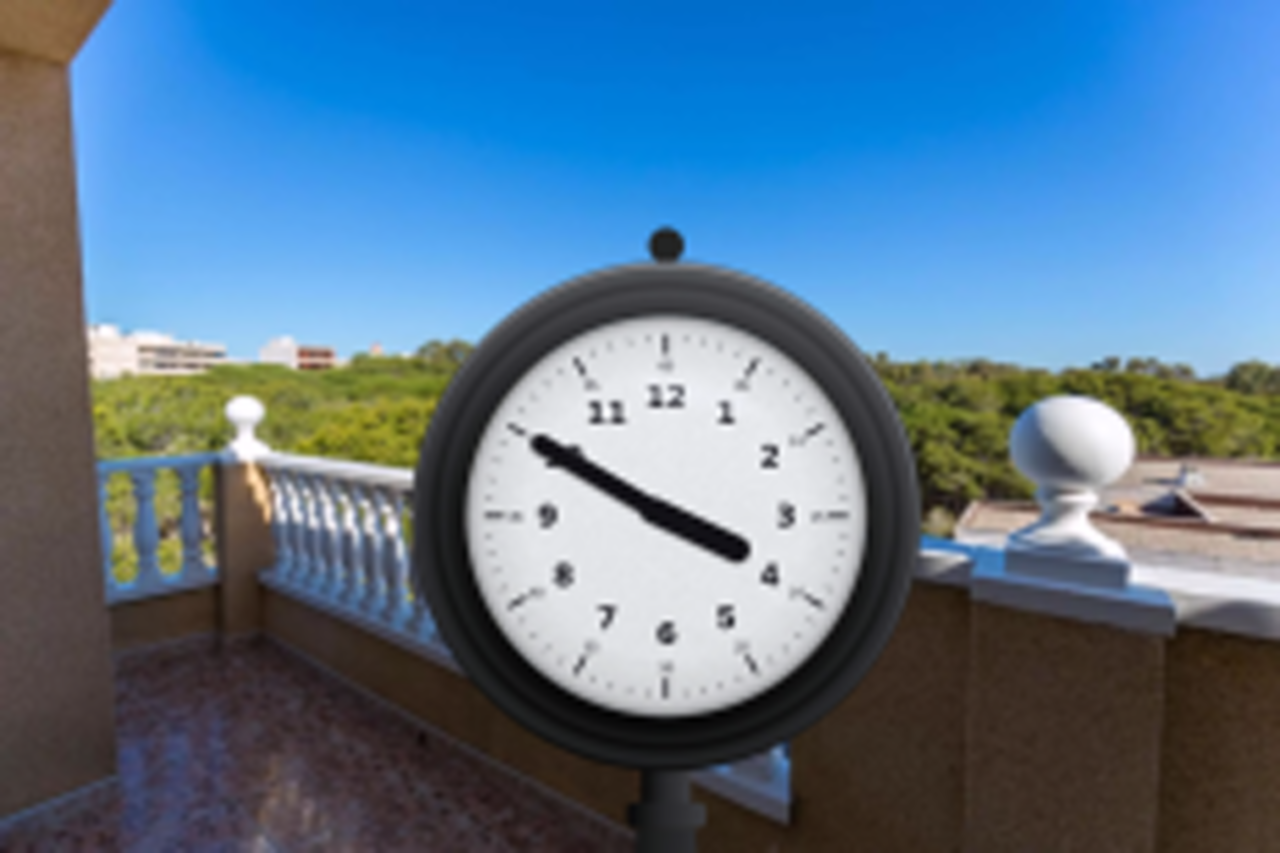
3:50
